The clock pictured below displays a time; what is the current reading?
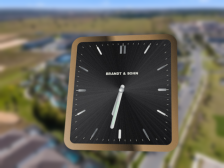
6:32
